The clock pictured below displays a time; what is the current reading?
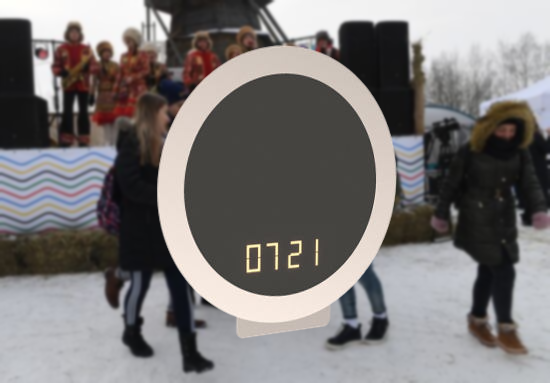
7:21
